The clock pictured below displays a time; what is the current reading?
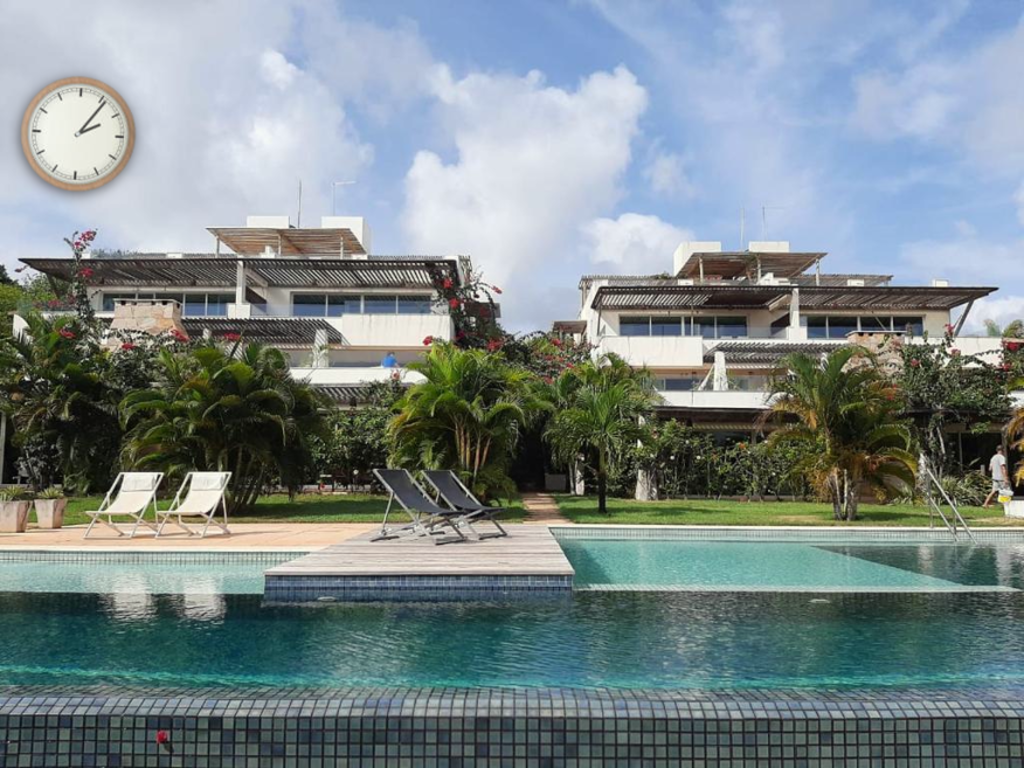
2:06
